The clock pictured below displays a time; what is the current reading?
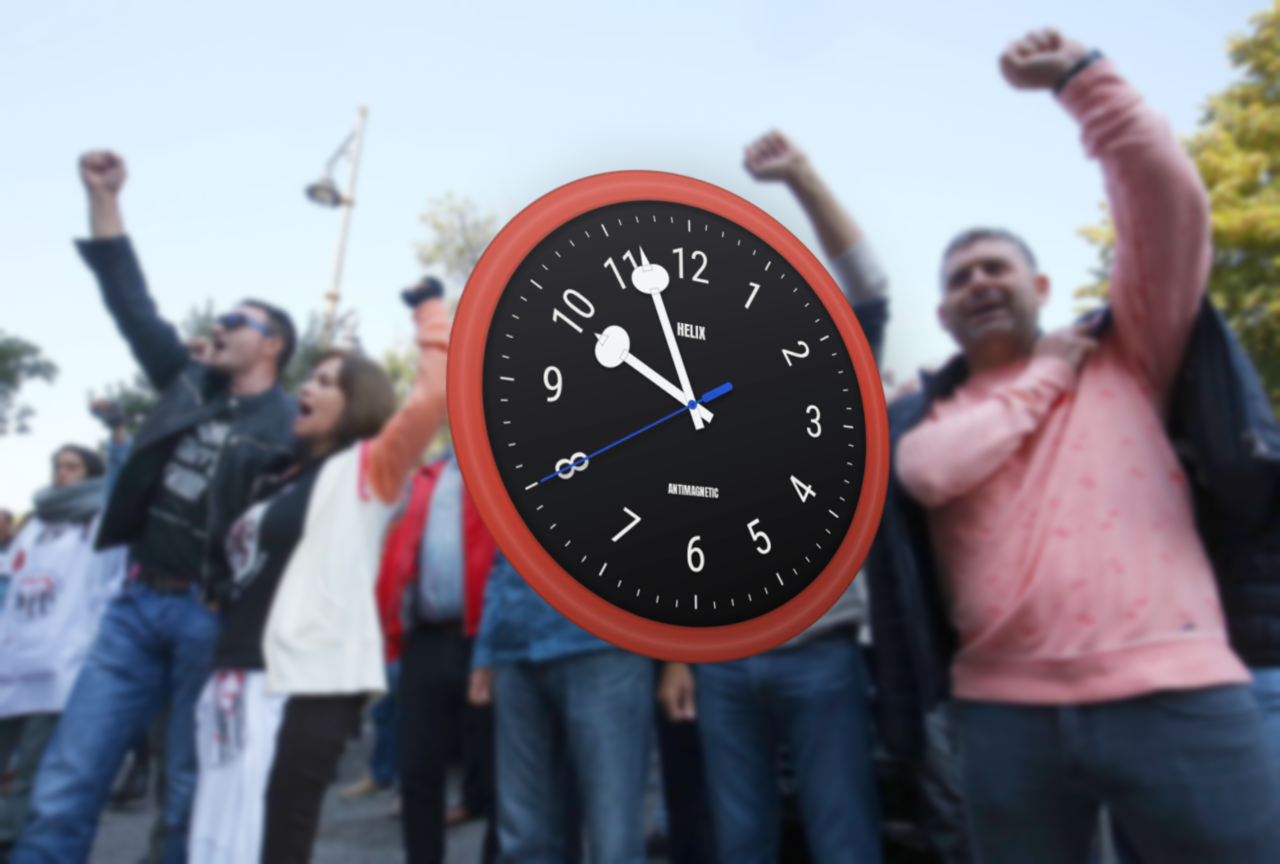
9:56:40
